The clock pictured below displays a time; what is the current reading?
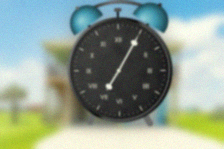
7:05
